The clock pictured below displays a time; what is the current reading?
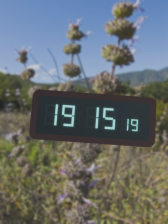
19:15:19
